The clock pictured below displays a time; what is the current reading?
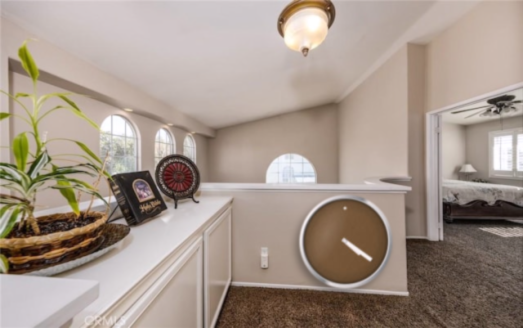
4:21
